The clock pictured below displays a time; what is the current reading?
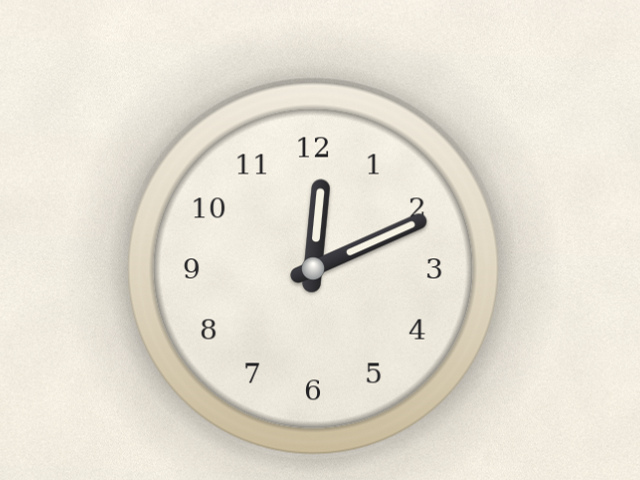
12:11
